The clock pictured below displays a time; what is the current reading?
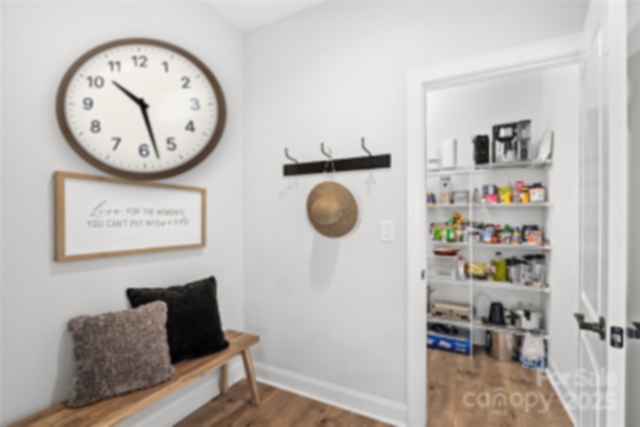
10:28
